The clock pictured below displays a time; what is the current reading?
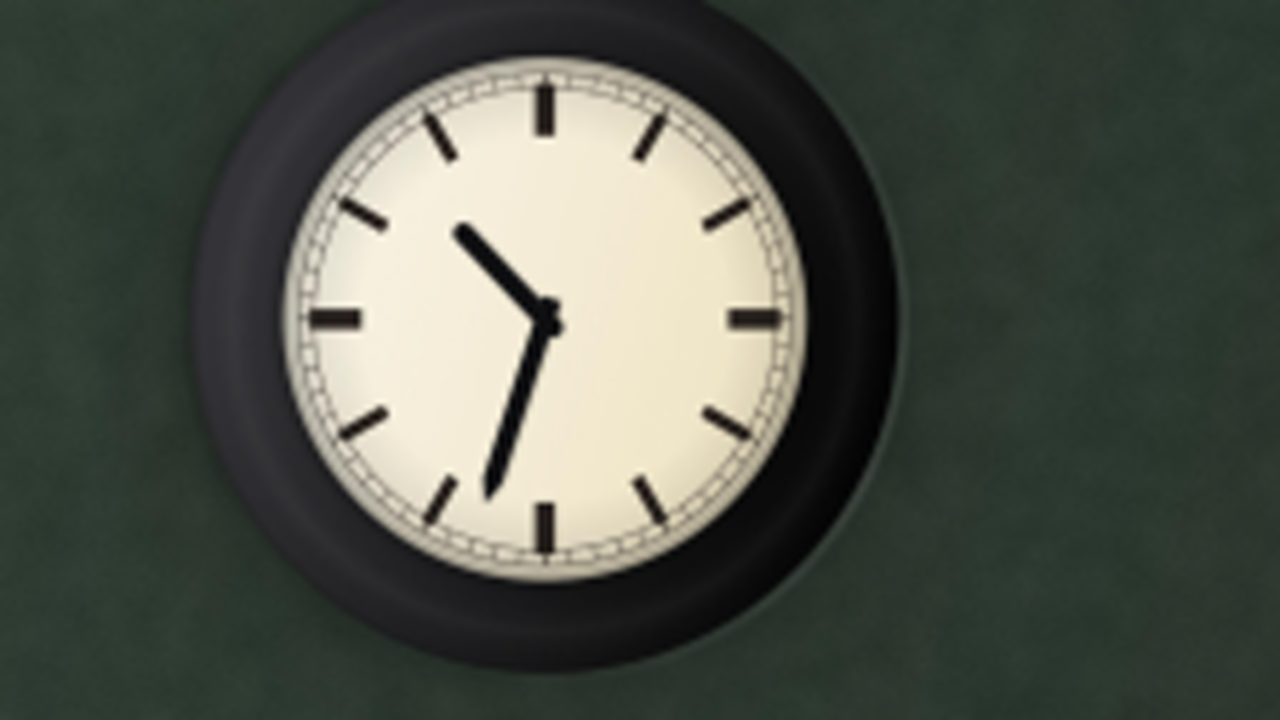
10:33
